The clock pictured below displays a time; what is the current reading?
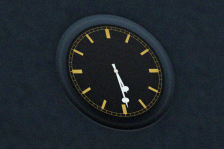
5:29
